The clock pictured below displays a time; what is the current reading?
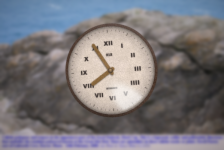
7:55
